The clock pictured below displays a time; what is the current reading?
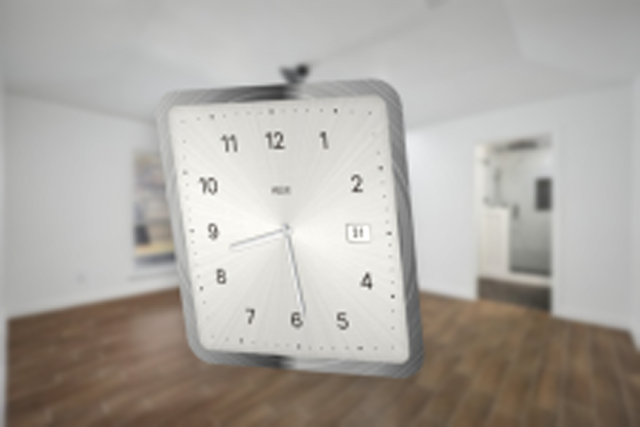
8:29
